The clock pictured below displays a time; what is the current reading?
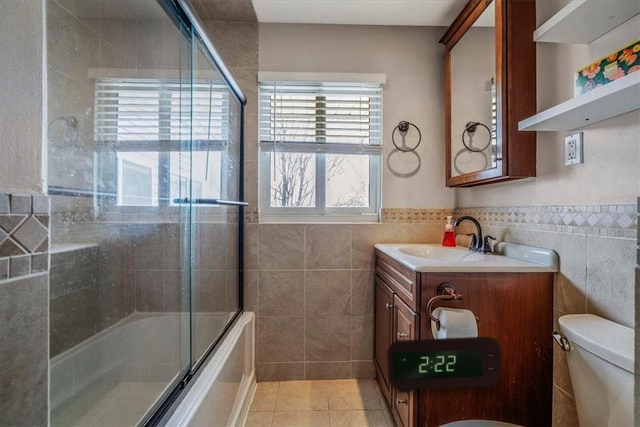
2:22
